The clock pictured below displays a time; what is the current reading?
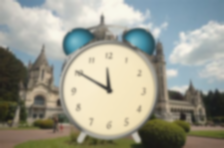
11:50
